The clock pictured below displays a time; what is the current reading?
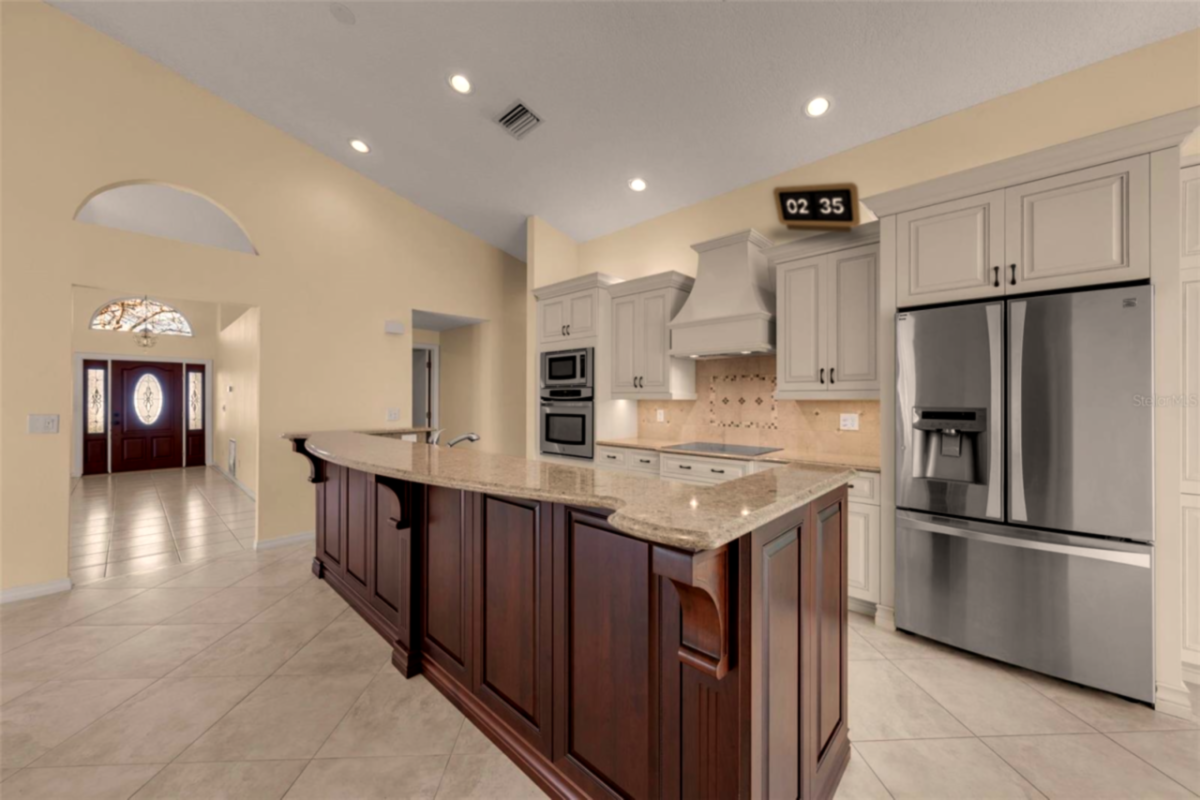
2:35
